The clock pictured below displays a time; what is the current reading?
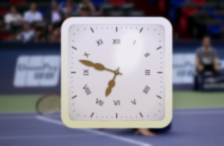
6:48
